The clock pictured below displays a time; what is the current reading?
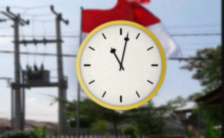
11:02
